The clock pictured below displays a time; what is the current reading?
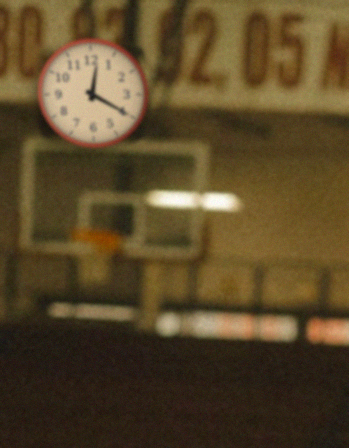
12:20
